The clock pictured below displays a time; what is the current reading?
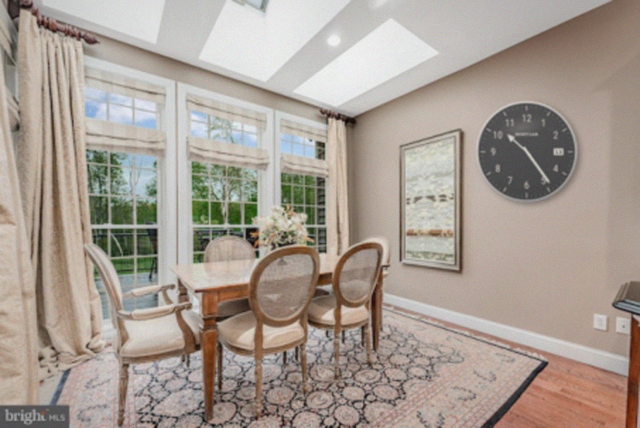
10:24
